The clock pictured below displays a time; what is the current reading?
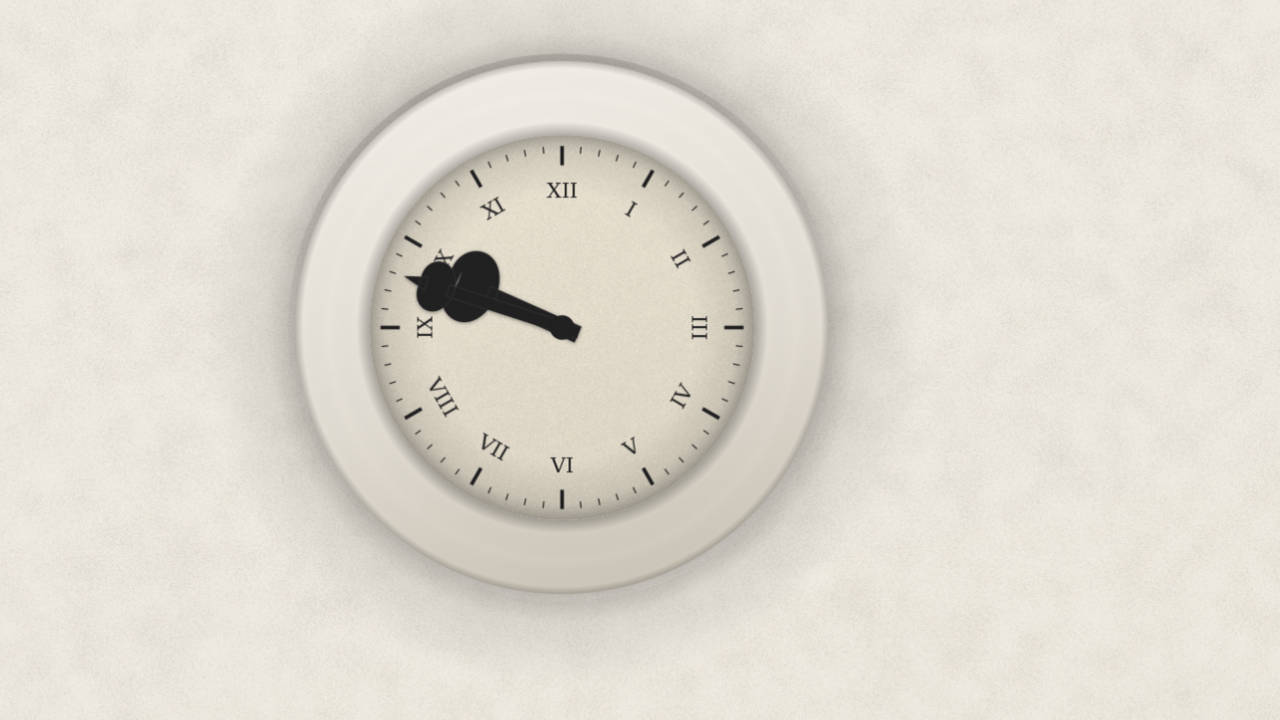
9:48
